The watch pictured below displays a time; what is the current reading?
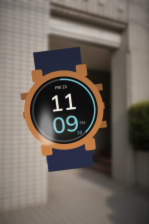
11:09
